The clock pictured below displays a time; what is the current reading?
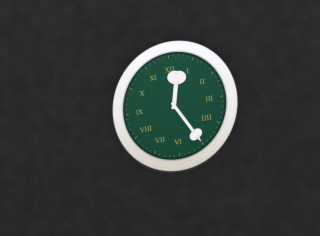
12:25
